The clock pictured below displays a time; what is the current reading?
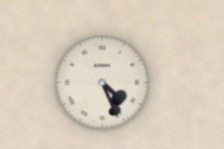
4:26
